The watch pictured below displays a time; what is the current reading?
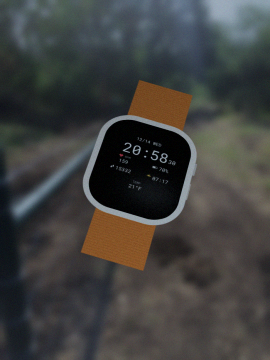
20:58
